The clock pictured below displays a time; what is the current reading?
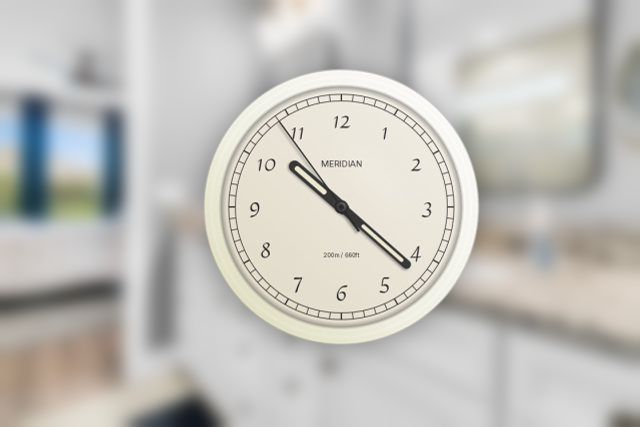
10:21:54
